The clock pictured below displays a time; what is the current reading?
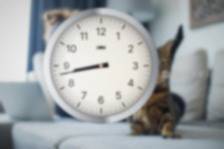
8:43
